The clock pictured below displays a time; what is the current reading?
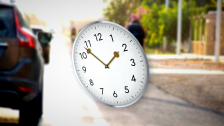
1:53
